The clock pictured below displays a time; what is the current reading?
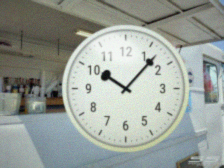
10:07
